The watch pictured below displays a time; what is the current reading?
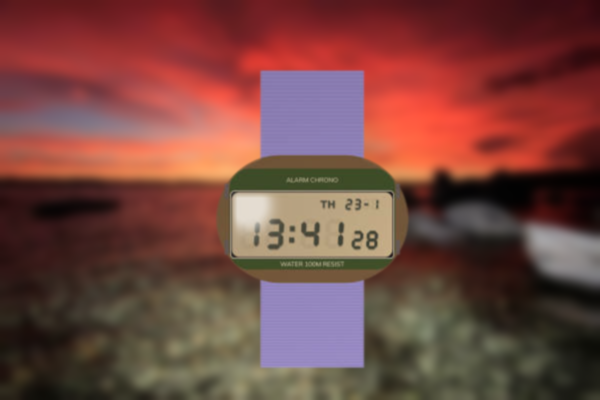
13:41:28
